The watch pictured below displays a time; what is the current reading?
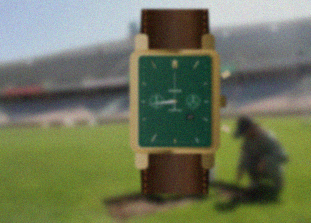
8:44
